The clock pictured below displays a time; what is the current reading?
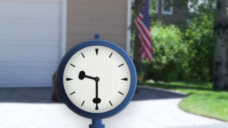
9:30
